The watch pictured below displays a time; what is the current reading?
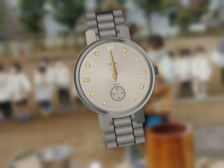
12:00
